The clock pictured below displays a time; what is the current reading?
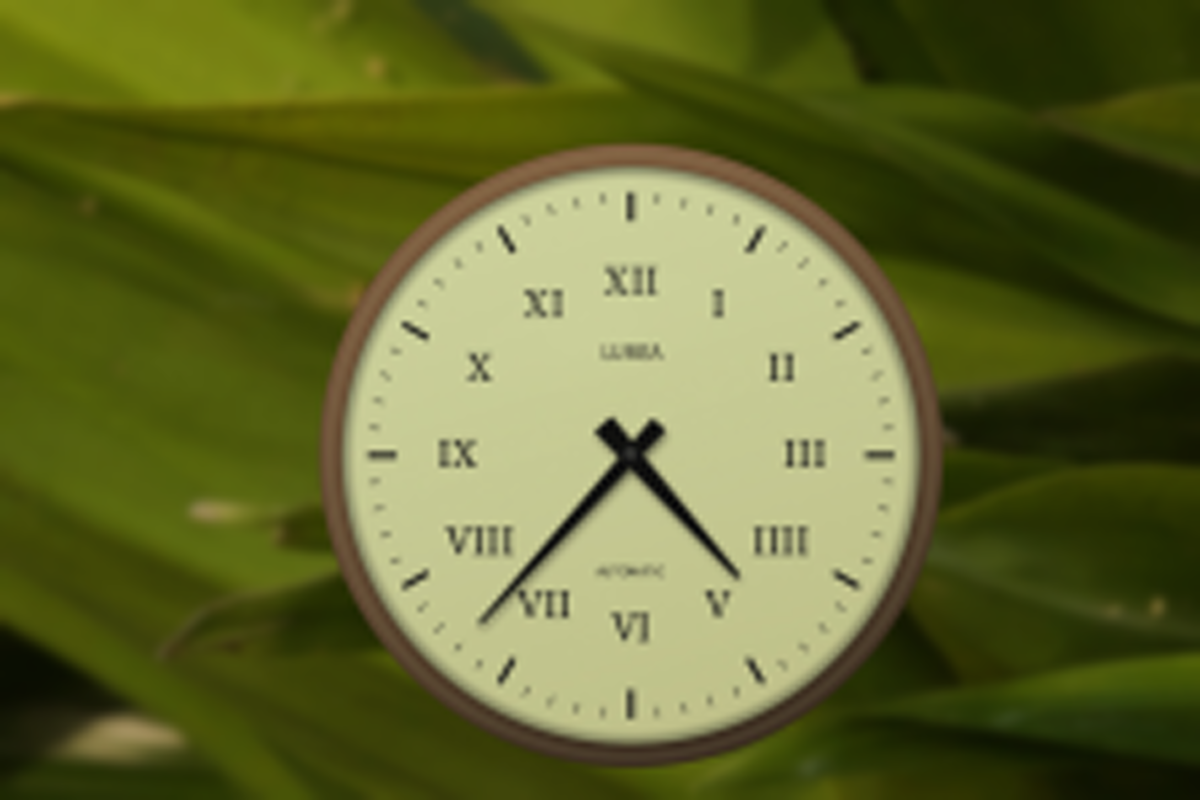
4:37
